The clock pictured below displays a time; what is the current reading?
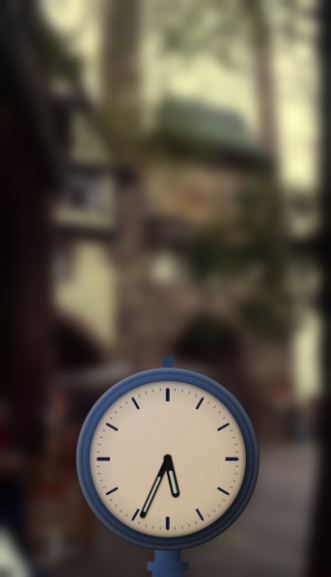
5:34
